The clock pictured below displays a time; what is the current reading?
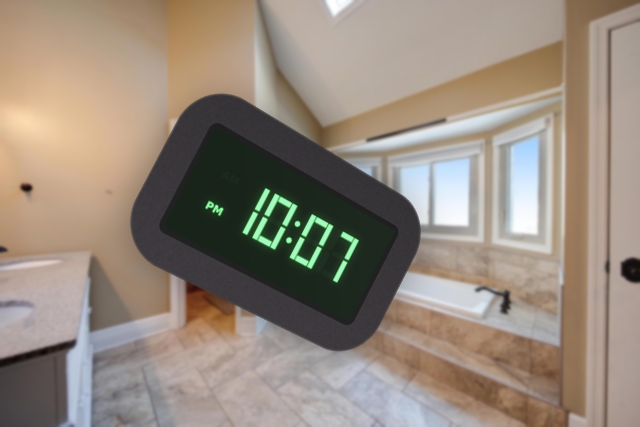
10:07
